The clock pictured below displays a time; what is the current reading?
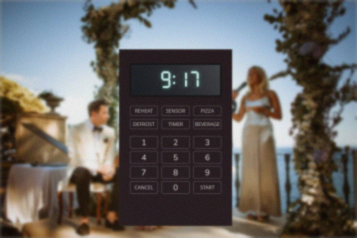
9:17
